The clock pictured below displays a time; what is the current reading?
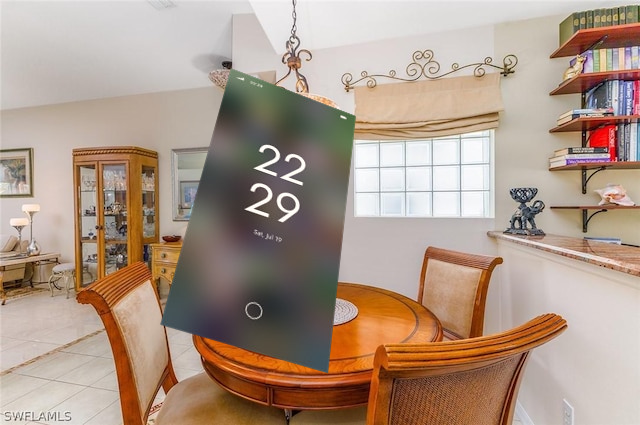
22:29
